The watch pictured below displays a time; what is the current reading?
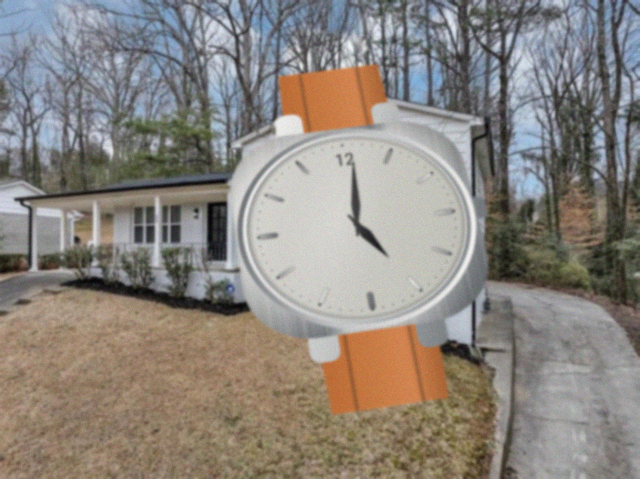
5:01
